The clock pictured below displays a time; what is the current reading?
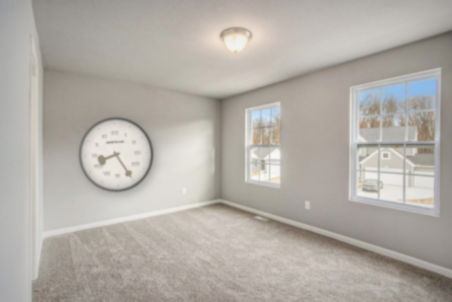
8:25
